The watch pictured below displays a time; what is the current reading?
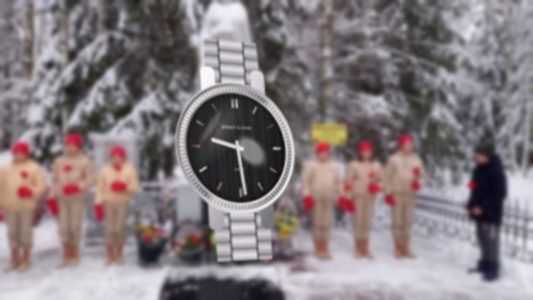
9:29
